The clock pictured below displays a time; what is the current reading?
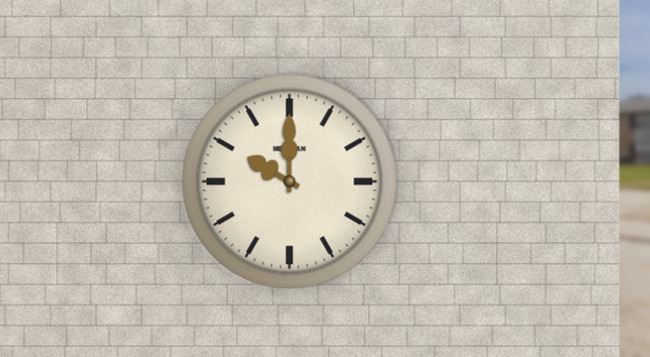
10:00
